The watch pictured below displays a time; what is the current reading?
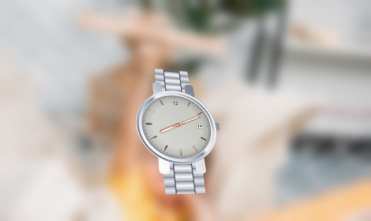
8:11
